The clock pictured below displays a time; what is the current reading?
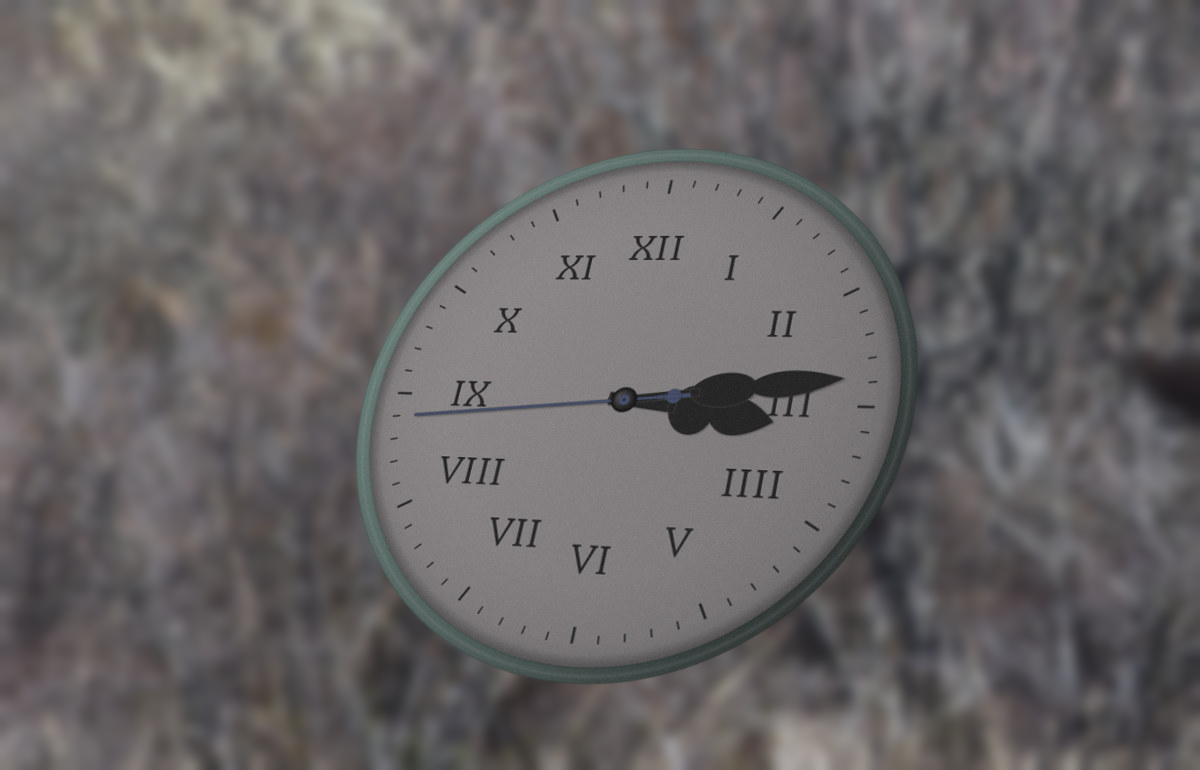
3:13:44
